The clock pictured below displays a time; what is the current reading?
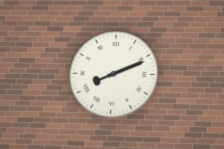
8:11
